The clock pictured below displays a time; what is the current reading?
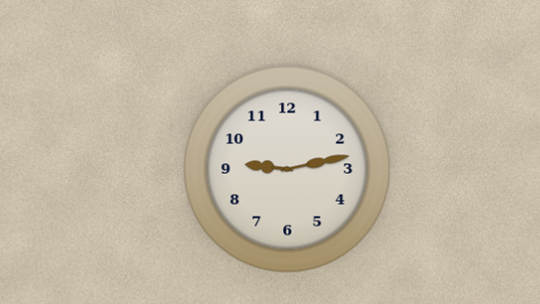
9:13
